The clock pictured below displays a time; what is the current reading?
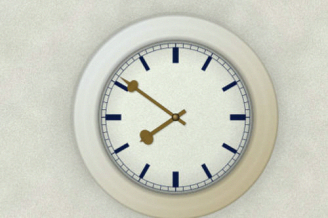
7:51
